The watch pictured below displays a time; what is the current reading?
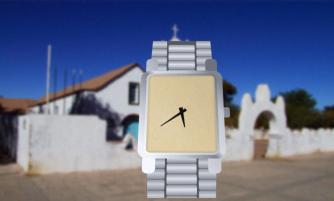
5:39
